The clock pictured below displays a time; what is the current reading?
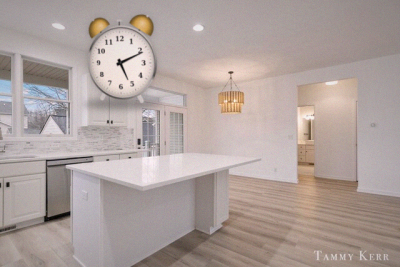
5:11
